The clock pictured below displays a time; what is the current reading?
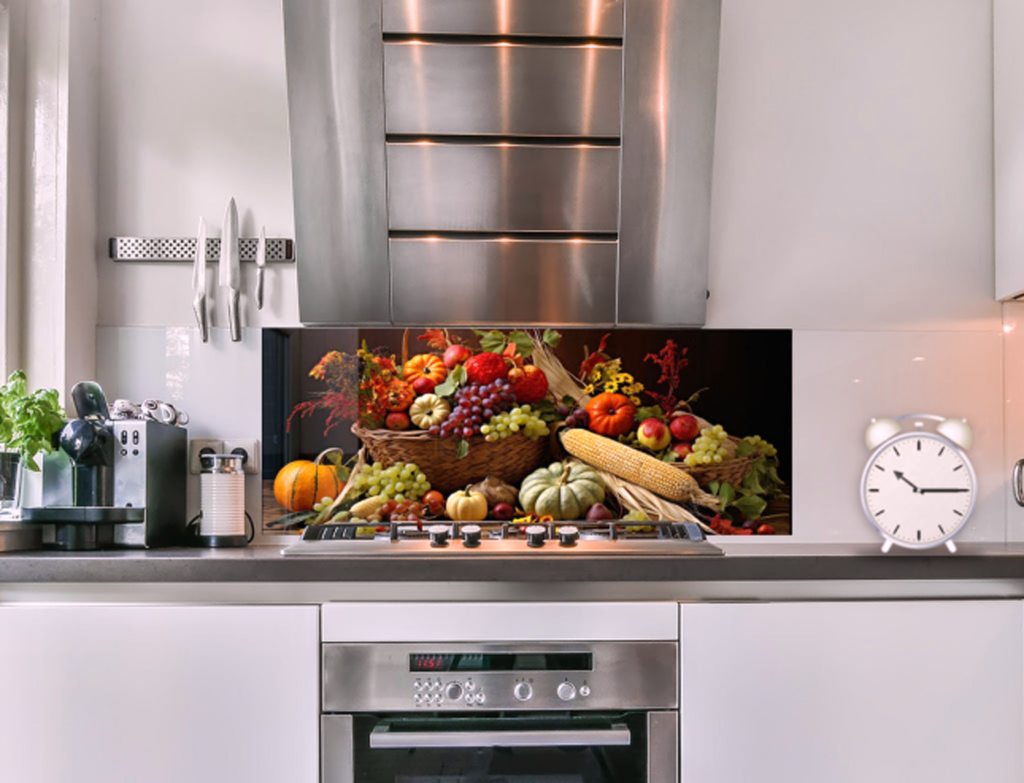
10:15
